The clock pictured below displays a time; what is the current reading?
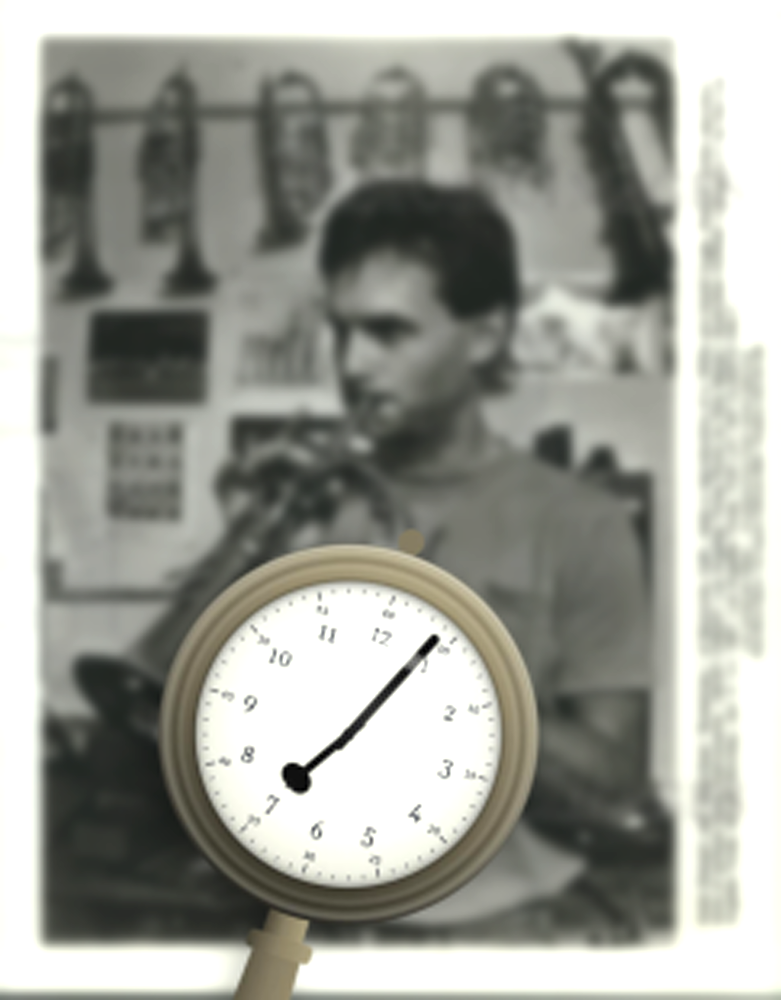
7:04
